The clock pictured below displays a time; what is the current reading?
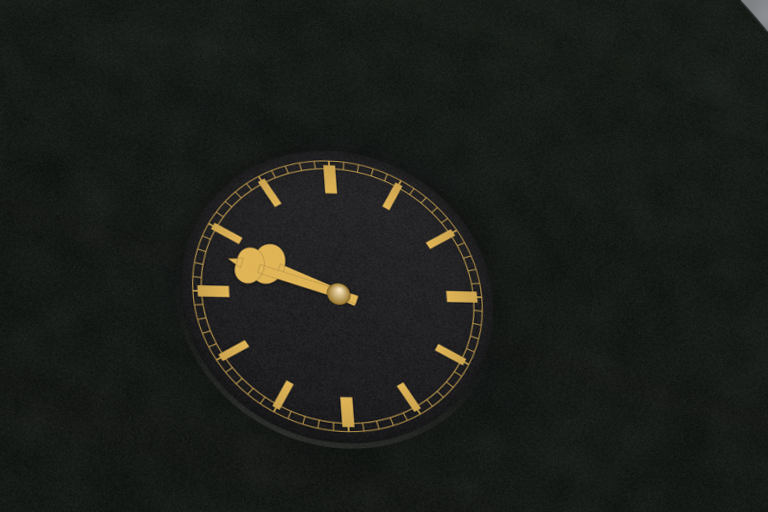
9:48
